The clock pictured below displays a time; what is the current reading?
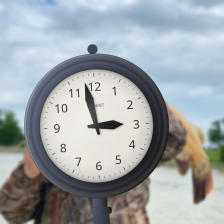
2:58
